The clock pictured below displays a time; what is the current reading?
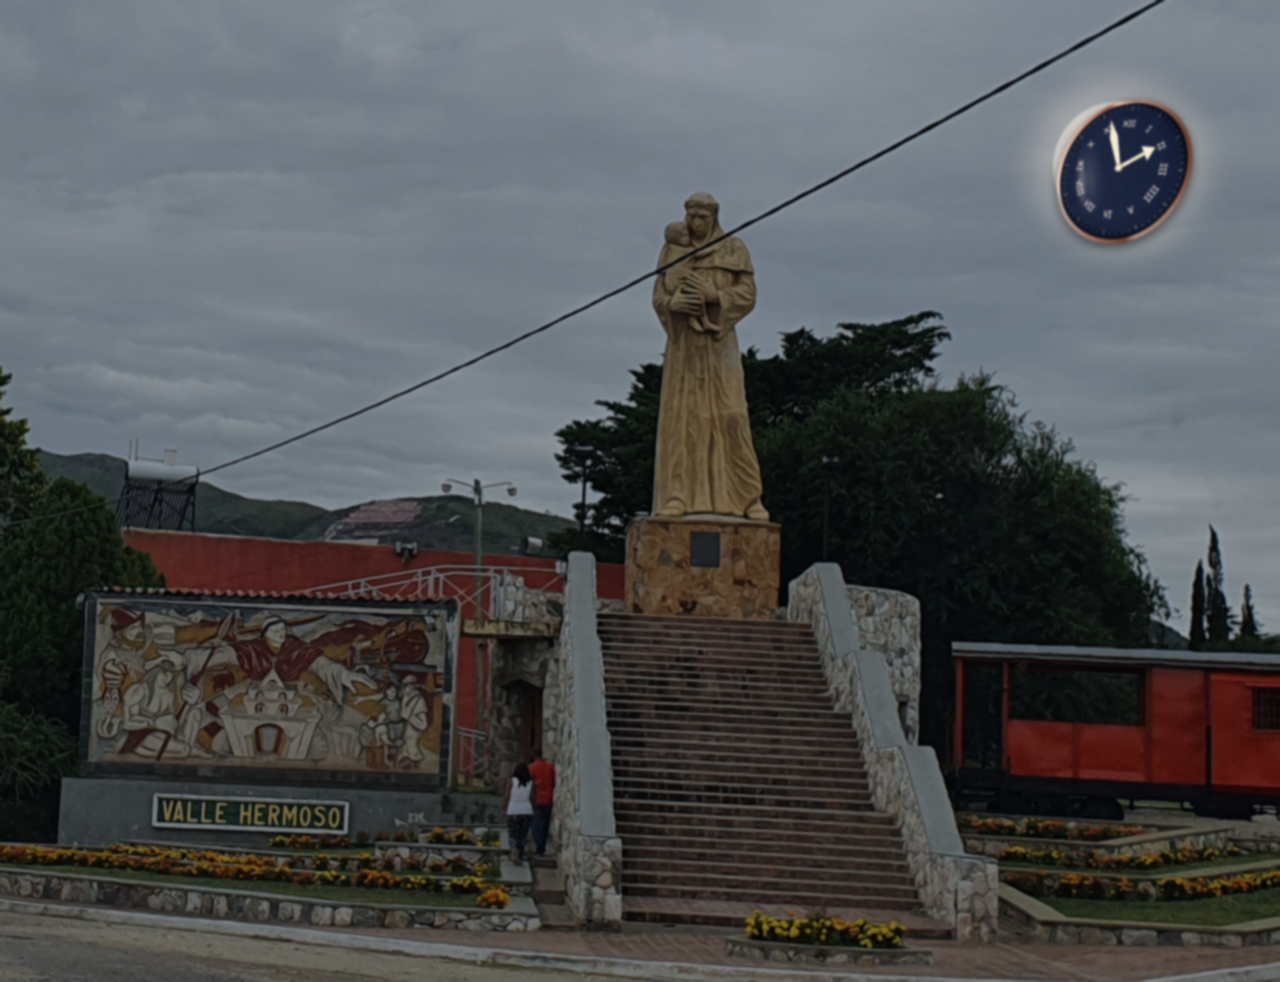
1:56
